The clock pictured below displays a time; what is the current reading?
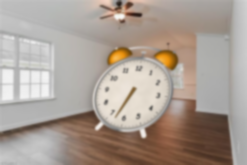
6:33
